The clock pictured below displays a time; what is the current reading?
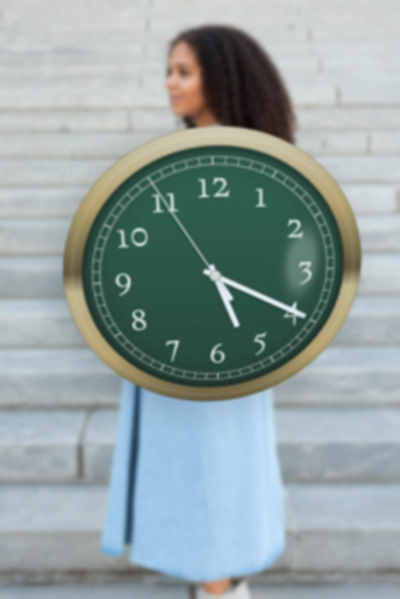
5:19:55
